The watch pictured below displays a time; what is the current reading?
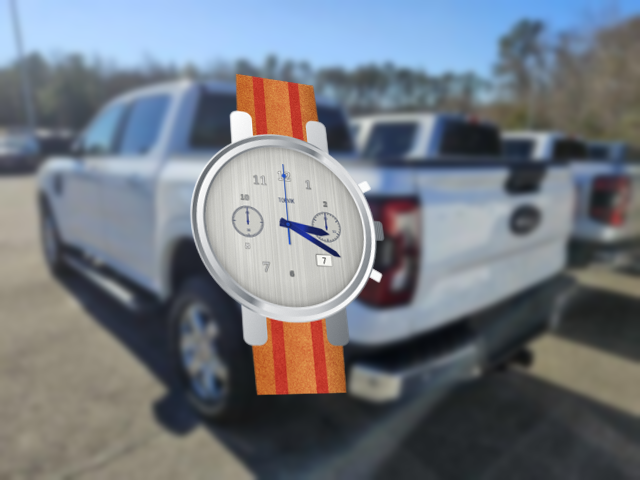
3:20
